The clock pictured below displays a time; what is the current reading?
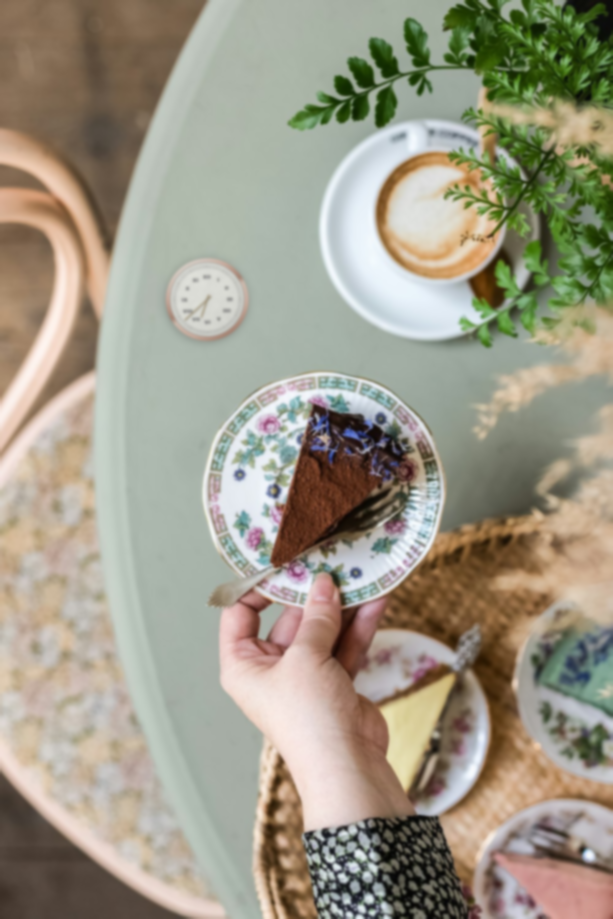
6:38
